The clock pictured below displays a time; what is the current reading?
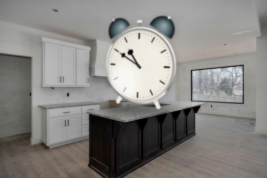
10:50
